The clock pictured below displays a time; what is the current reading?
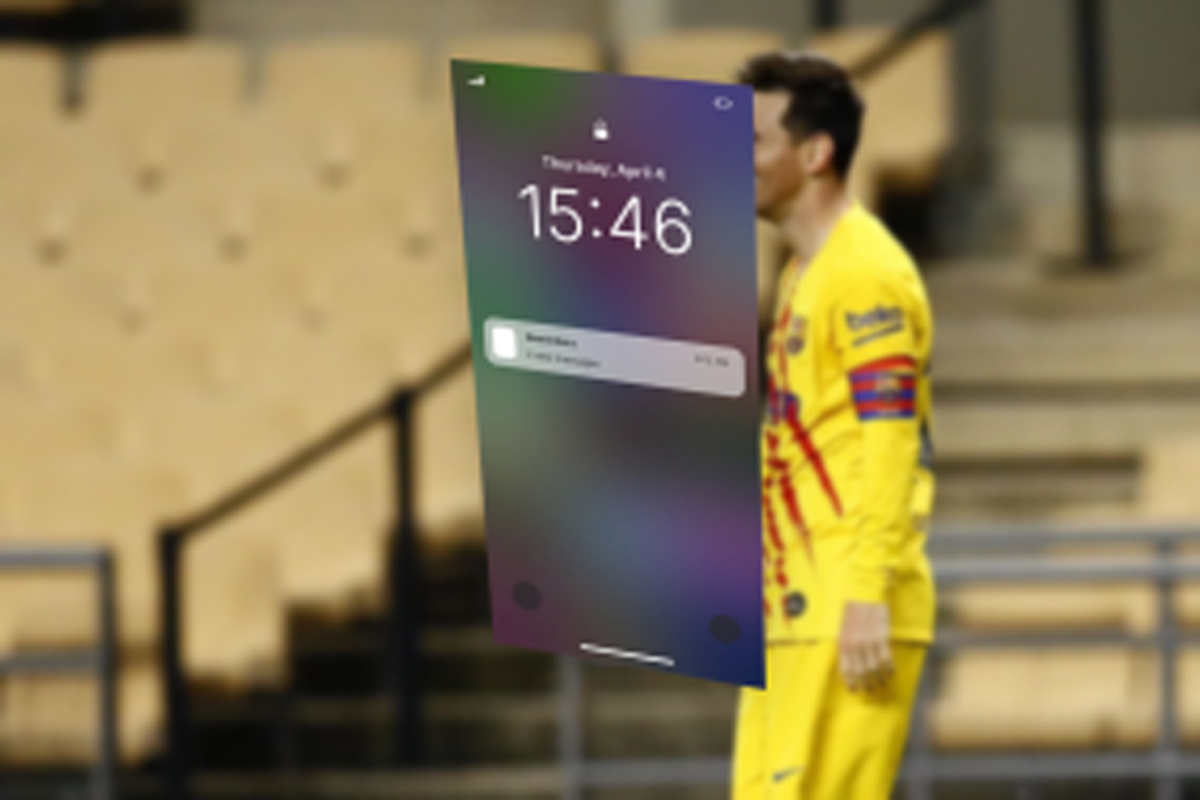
15:46
